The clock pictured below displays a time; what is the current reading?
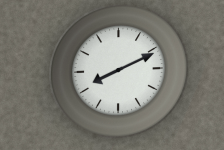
8:11
